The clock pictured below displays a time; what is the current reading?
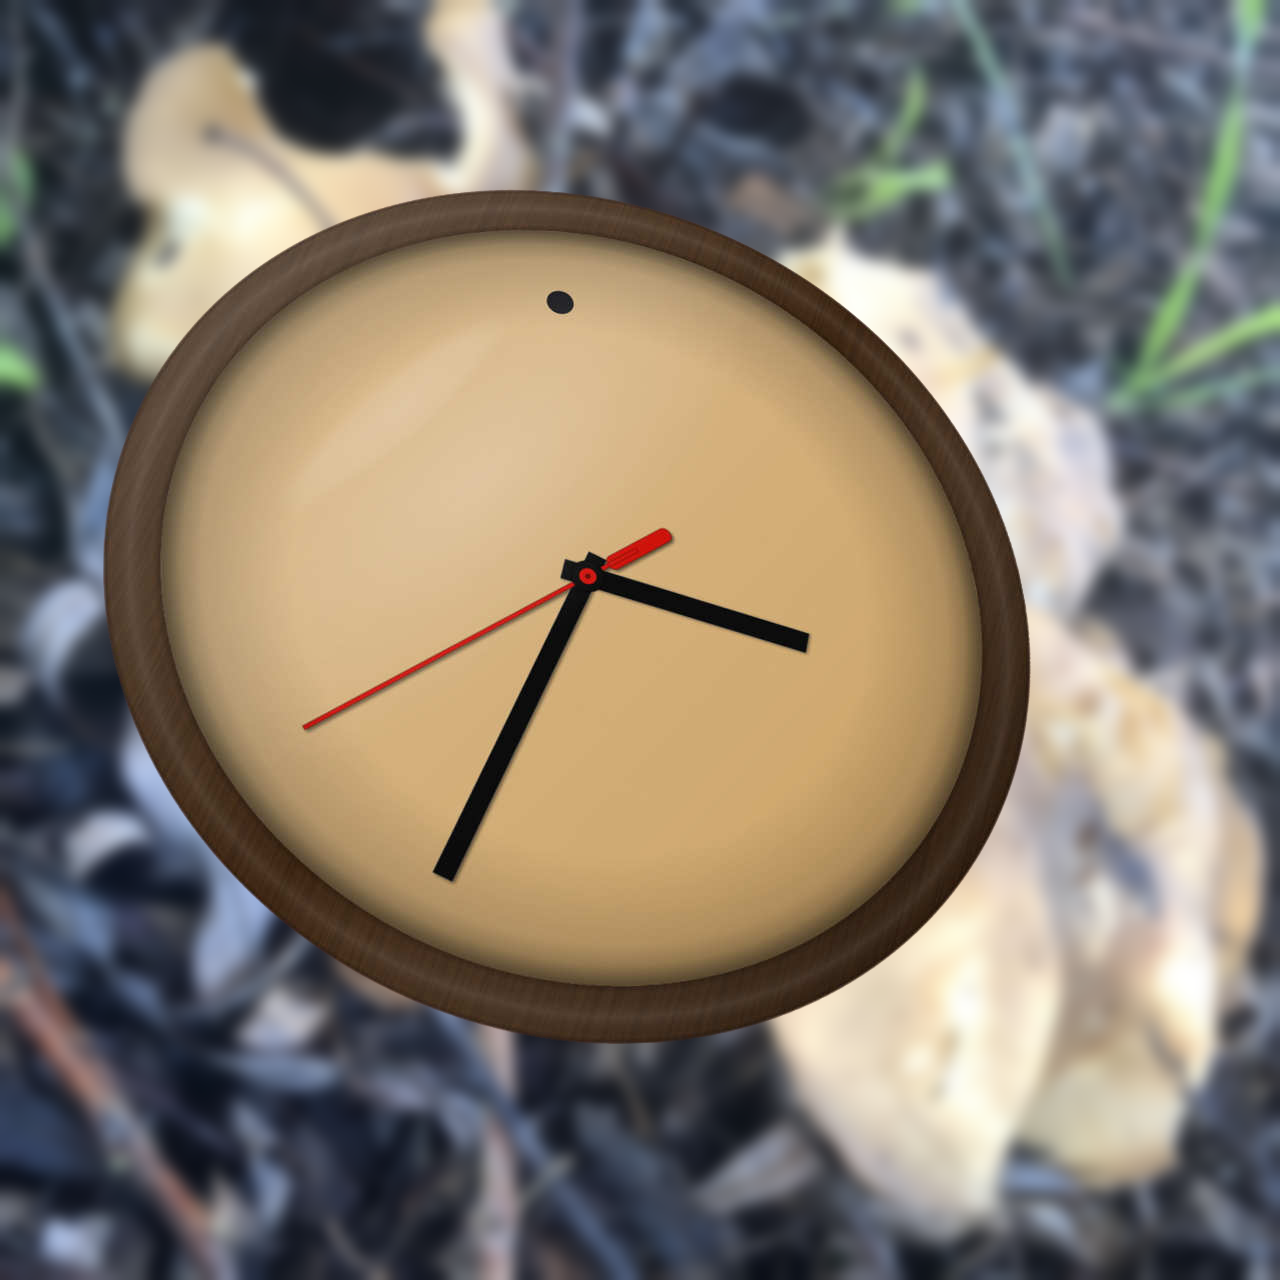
3:34:40
